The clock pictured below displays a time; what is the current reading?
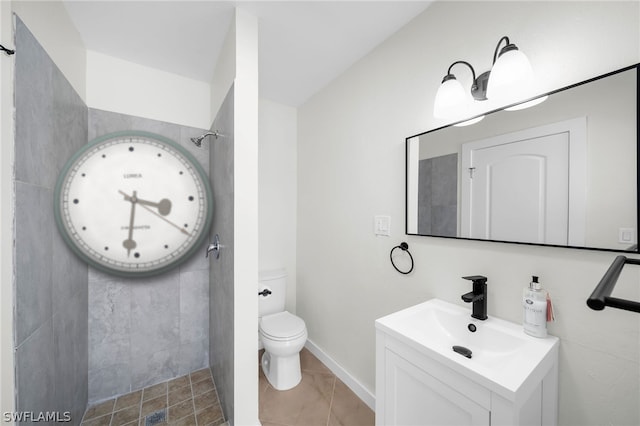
3:31:21
